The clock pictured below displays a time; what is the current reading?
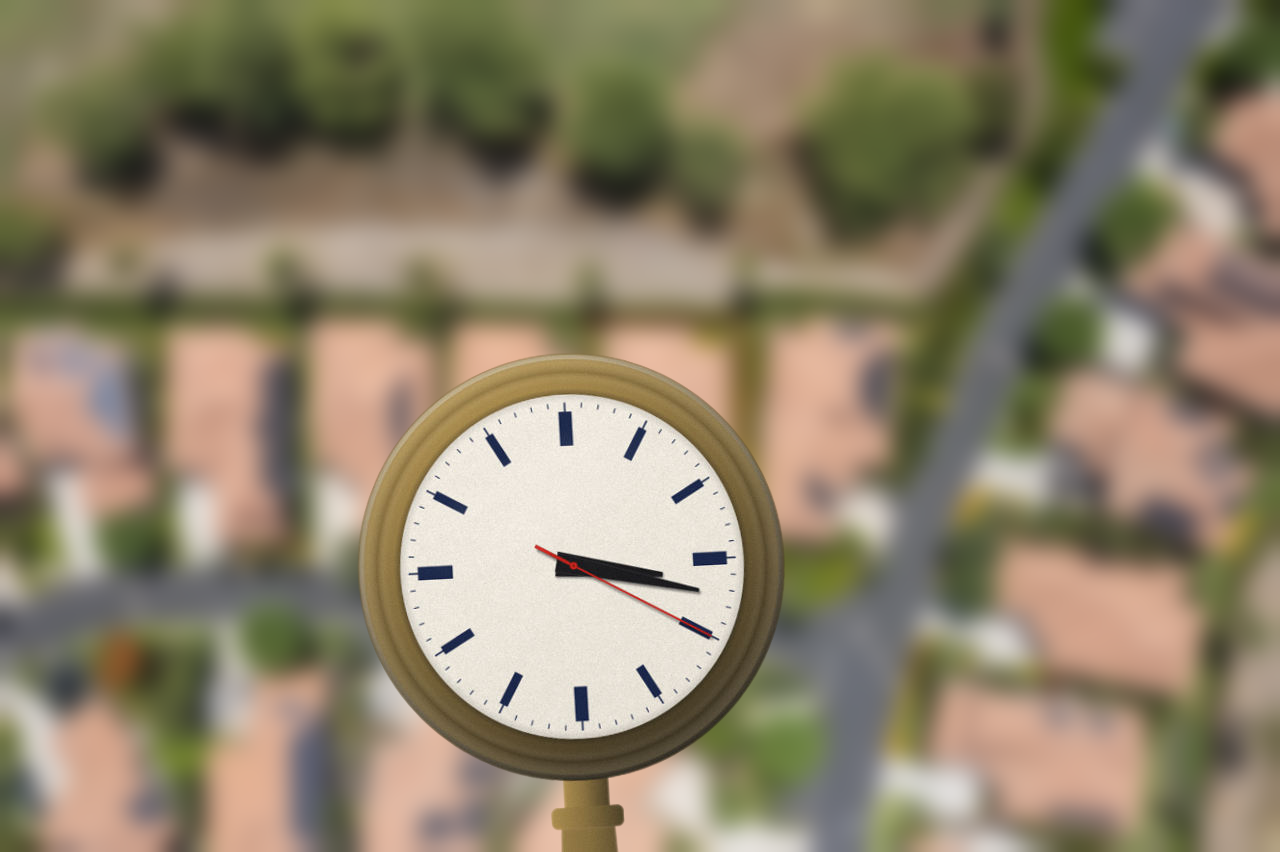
3:17:20
